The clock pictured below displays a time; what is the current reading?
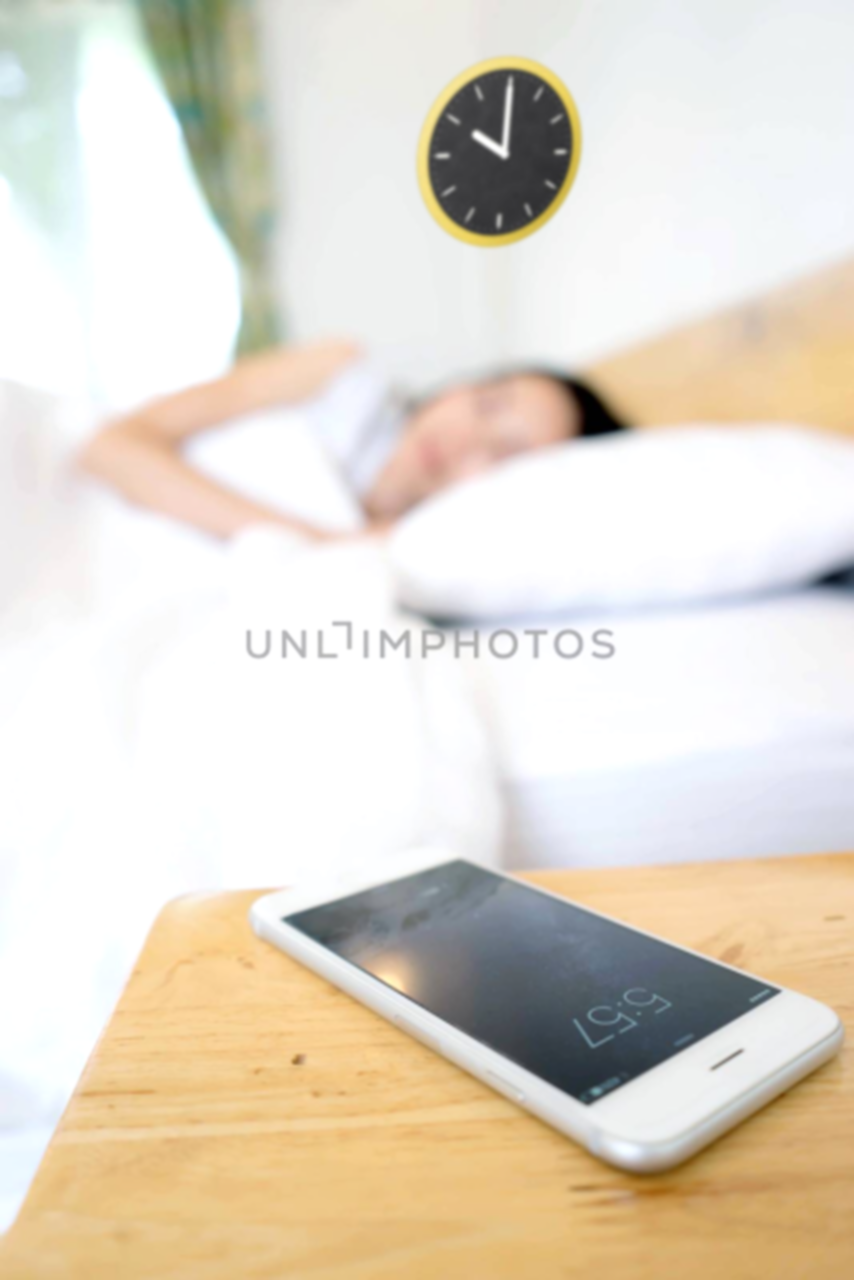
10:00
